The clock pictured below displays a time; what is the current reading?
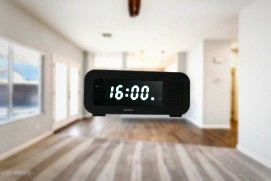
16:00
